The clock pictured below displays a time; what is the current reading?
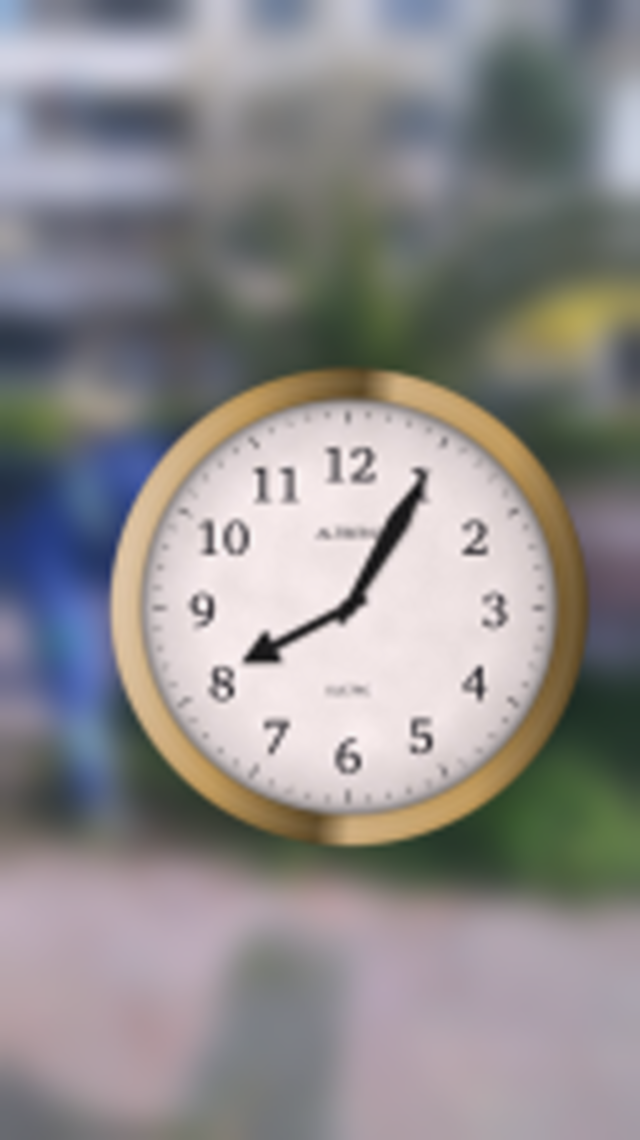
8:05
